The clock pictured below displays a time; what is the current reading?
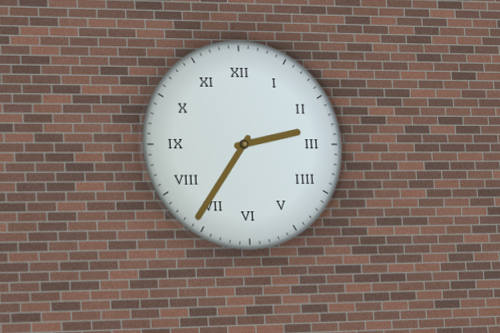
2:36
